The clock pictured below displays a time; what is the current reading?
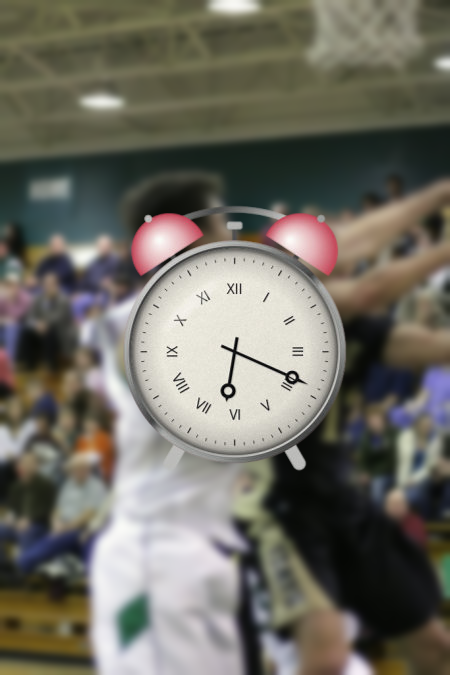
6:19
